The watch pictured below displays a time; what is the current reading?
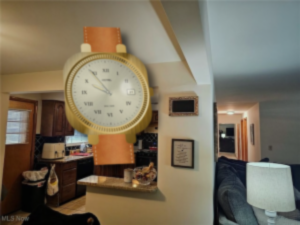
9:54
